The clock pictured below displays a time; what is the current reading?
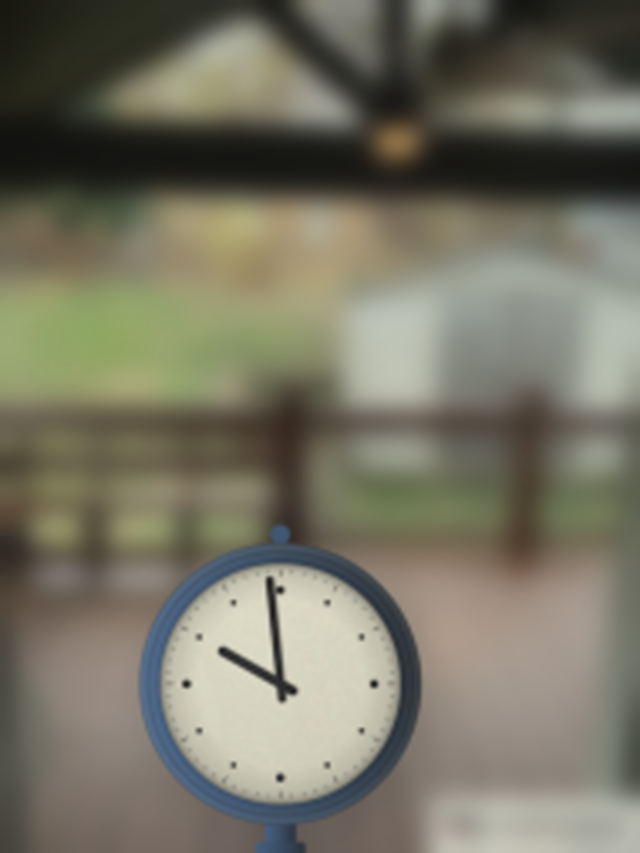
9:59
